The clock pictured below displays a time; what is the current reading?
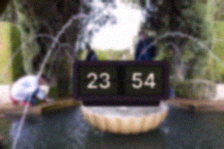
23:54
